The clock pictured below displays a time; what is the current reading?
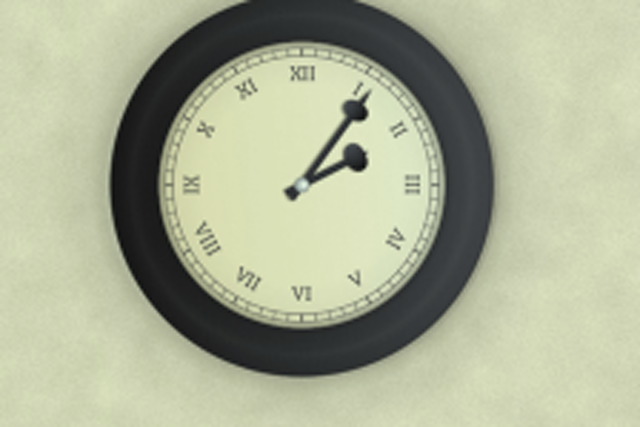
2:06
